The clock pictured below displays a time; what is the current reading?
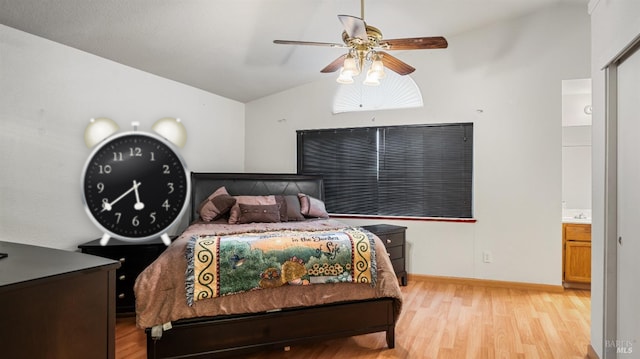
5:39
